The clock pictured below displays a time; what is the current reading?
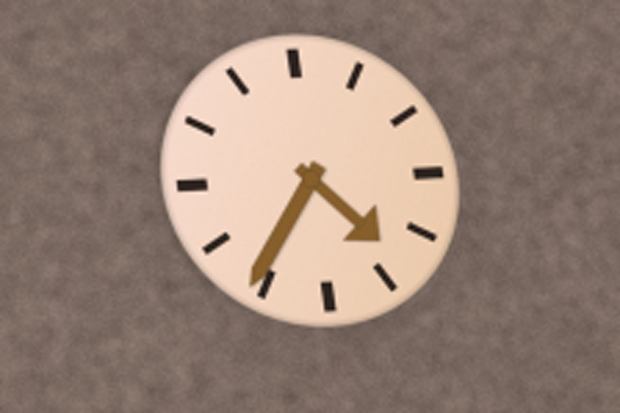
4:36
